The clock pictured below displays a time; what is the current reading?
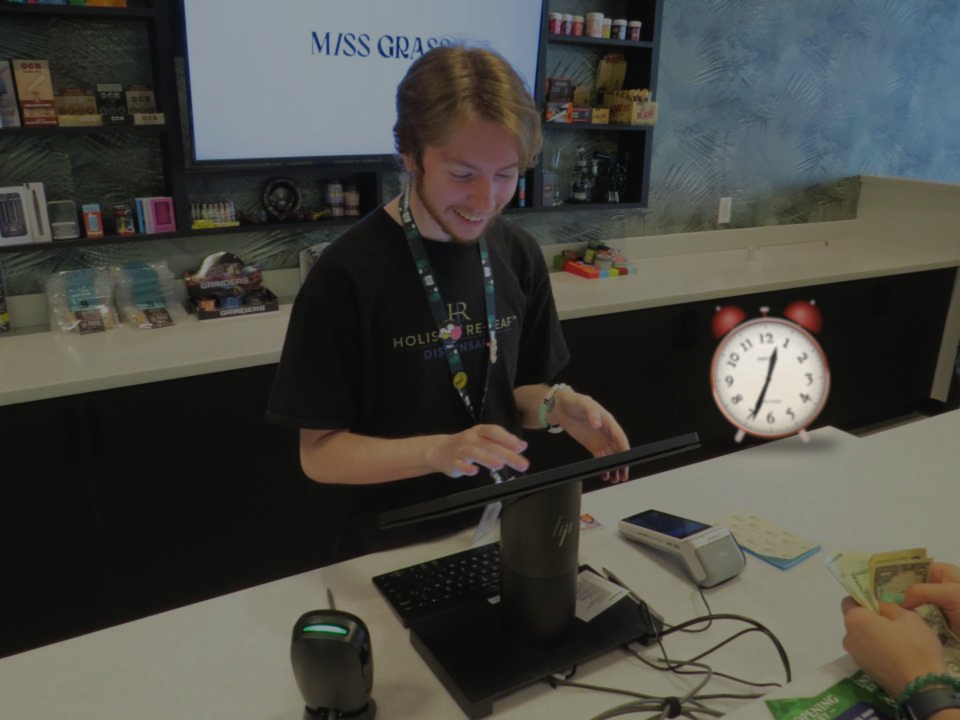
12:34
